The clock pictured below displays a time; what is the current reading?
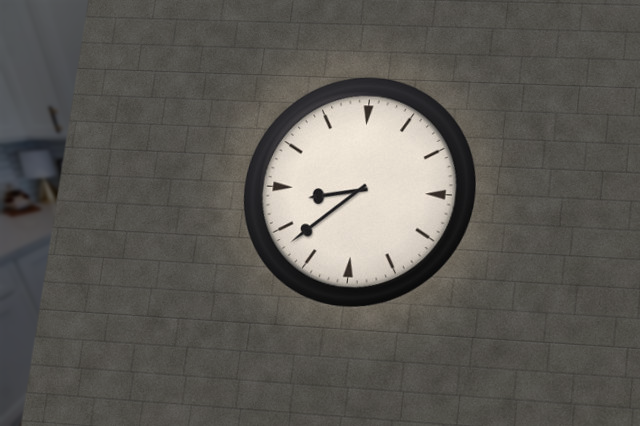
8:38
